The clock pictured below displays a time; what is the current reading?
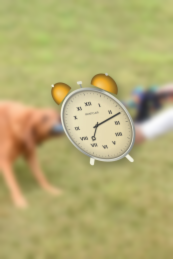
7:12
